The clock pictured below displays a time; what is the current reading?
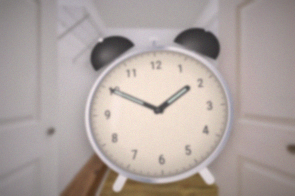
1:50
